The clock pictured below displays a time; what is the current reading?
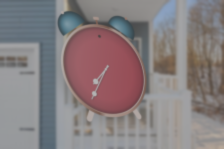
7:36
